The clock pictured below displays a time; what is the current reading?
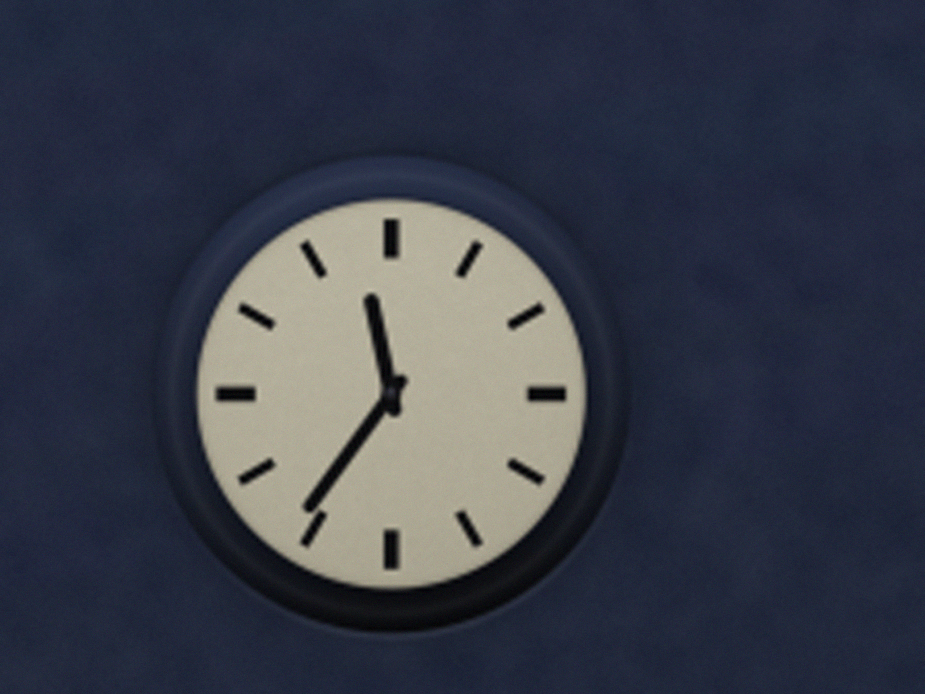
11:36
